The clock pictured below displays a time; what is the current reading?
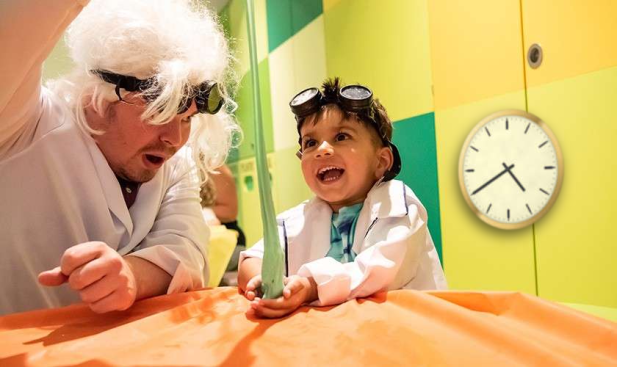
4:40
